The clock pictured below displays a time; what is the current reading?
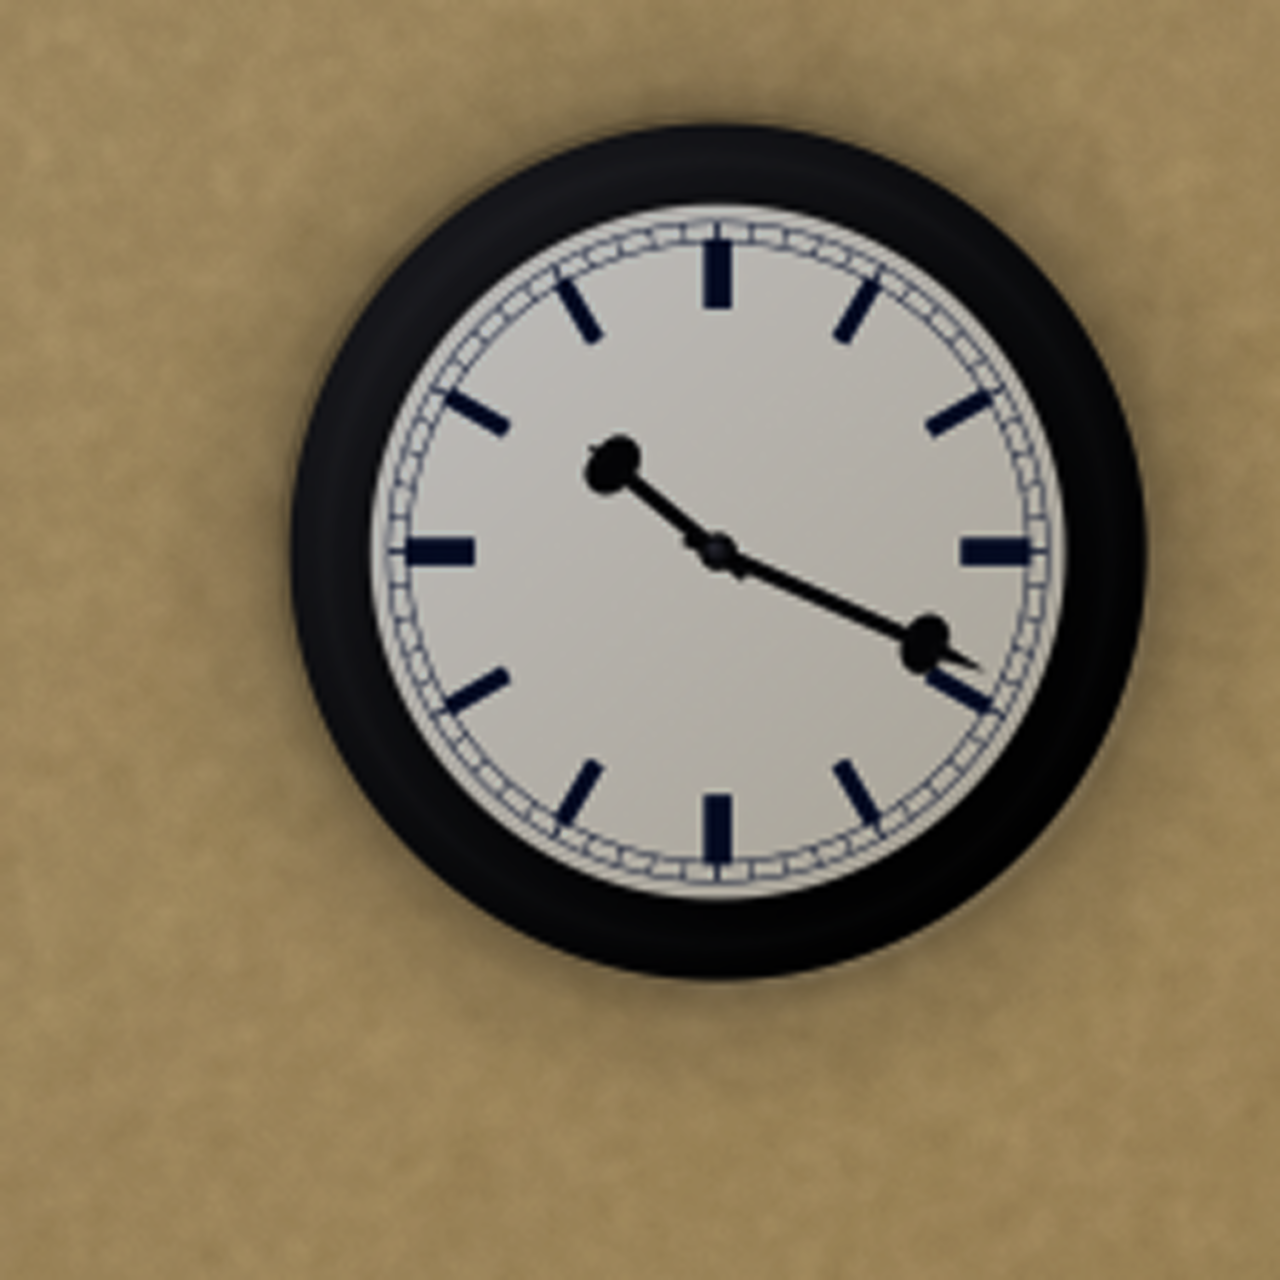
10:19
